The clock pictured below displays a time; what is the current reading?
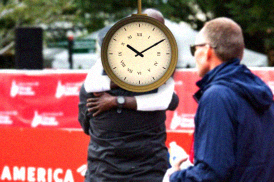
10:10
